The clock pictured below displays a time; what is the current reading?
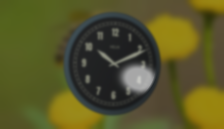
10:11
